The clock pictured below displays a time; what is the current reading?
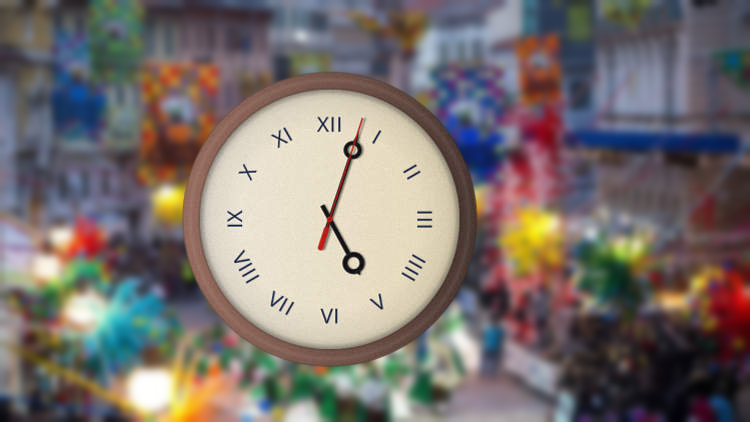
5:03:03
